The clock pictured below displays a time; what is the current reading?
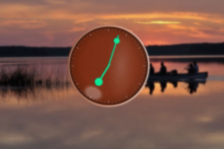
7:03
